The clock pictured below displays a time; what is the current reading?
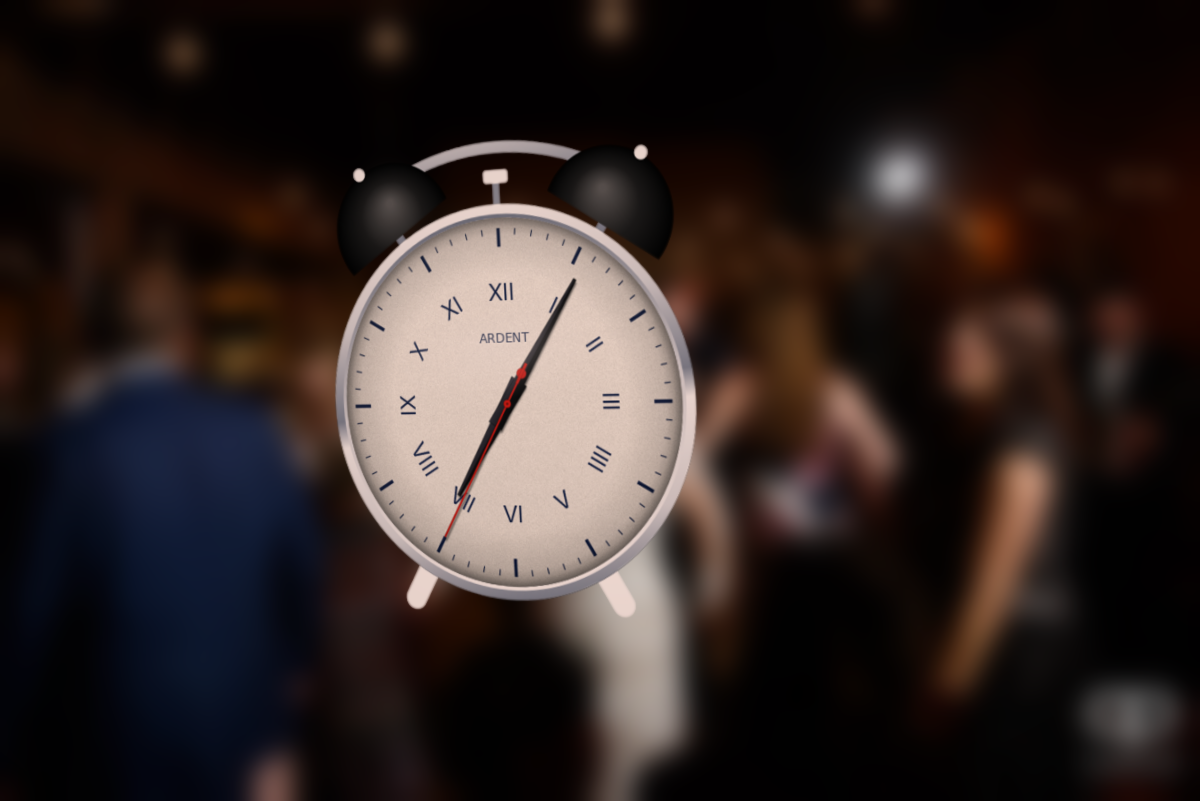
7:05:35
